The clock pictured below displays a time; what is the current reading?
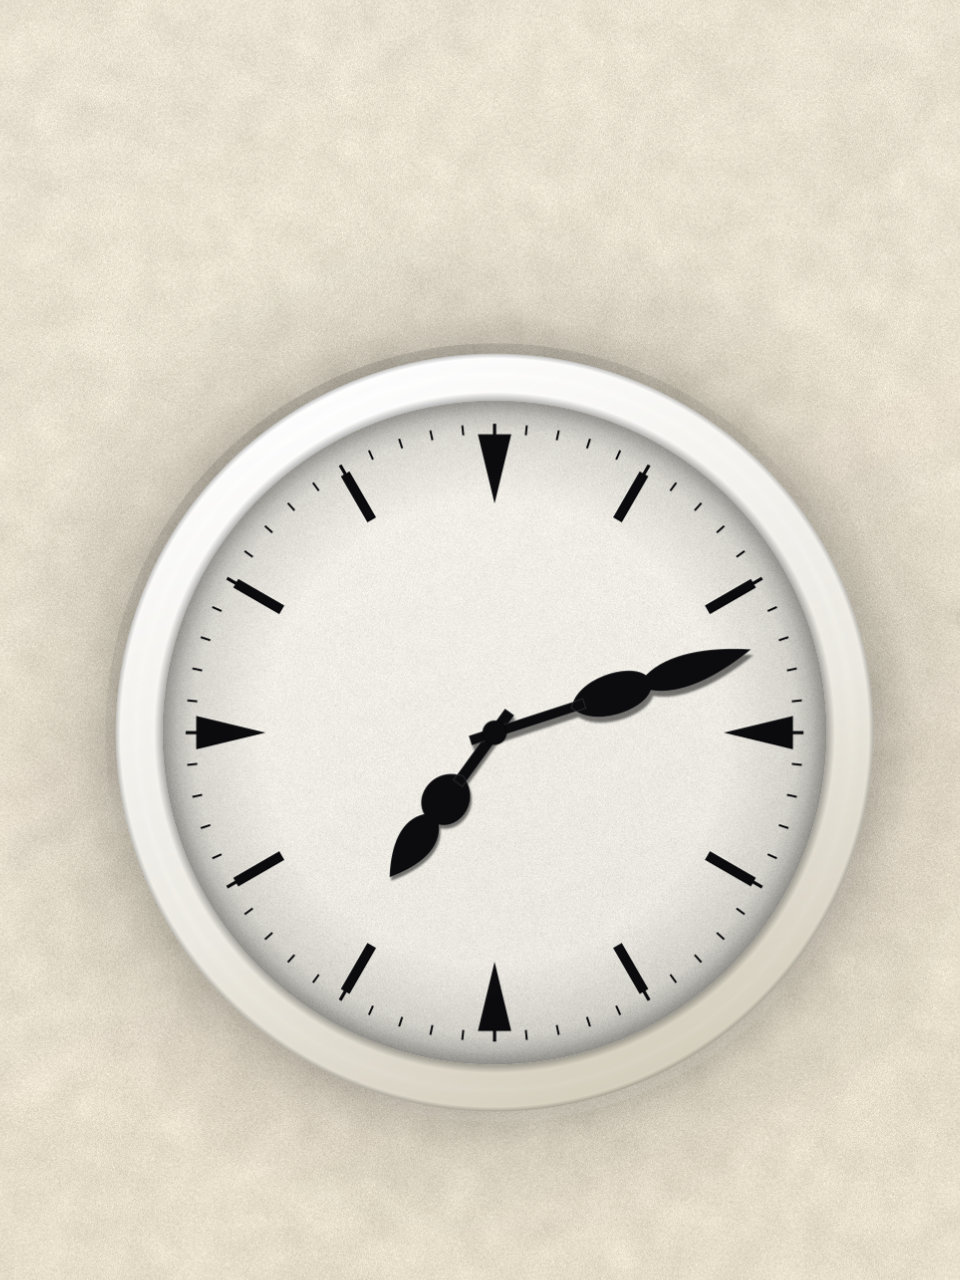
7:12
